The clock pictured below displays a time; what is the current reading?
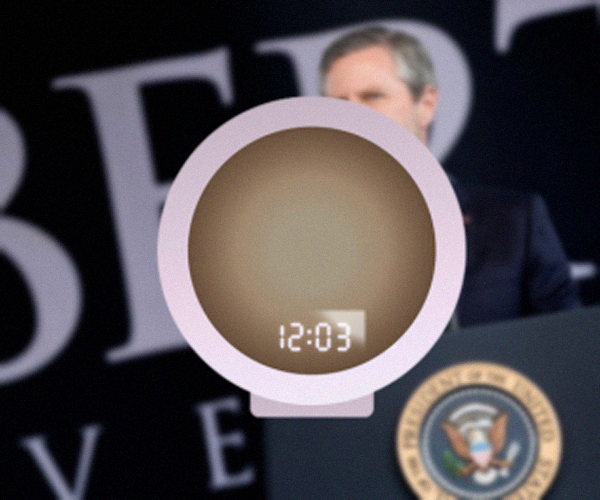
12:03
